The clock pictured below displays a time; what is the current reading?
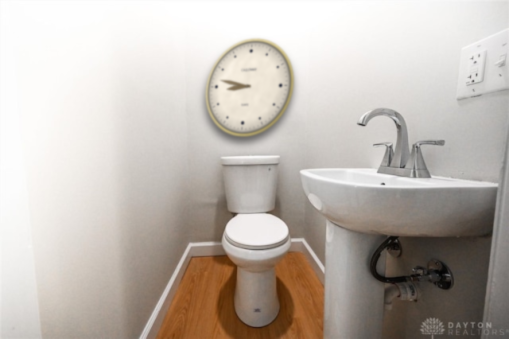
8:47
